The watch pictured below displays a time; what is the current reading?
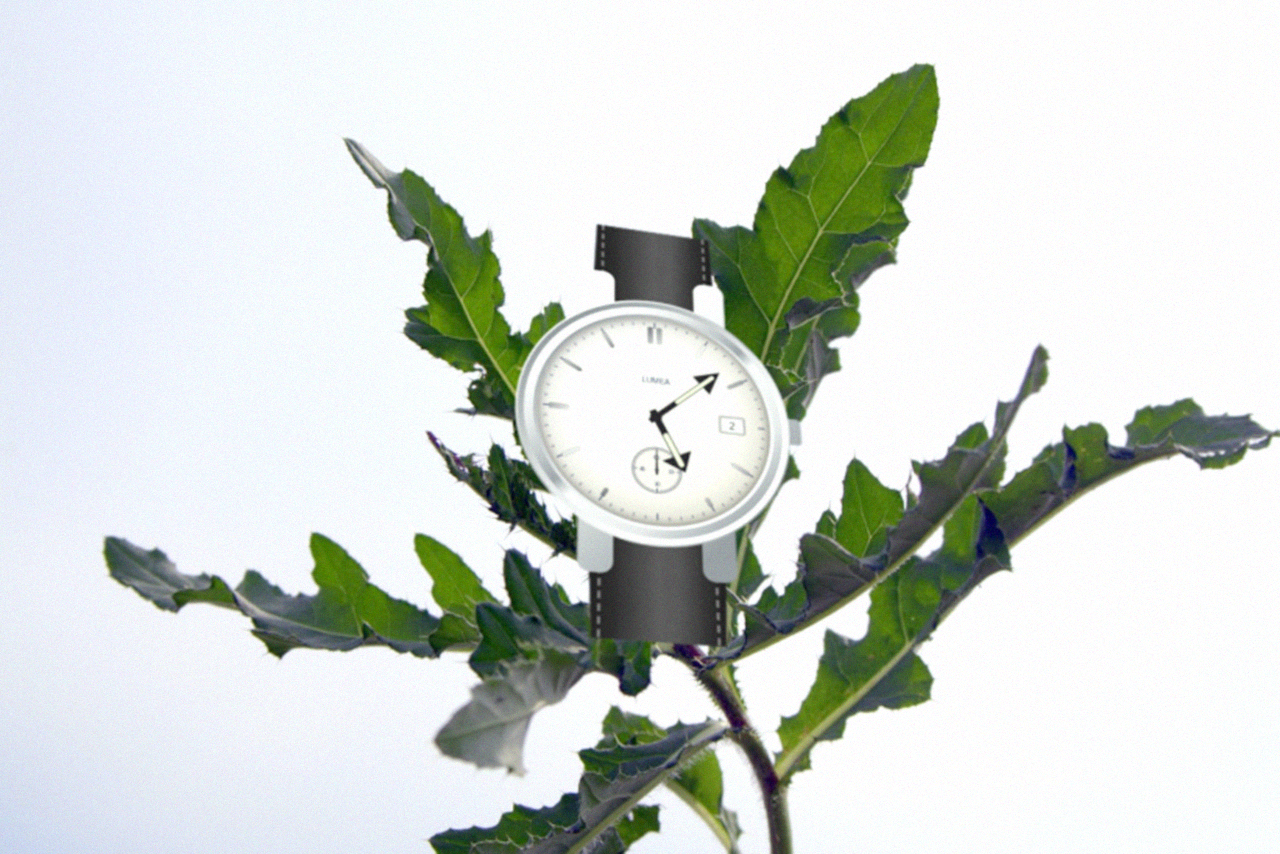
5:08
